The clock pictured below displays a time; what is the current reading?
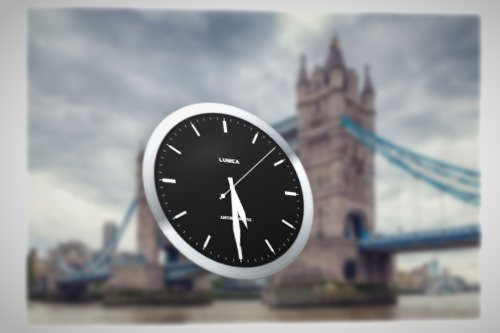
5:30:08
